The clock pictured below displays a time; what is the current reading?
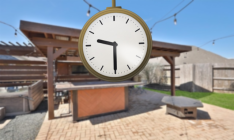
9:30
